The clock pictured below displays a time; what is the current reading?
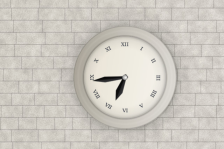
6:44
